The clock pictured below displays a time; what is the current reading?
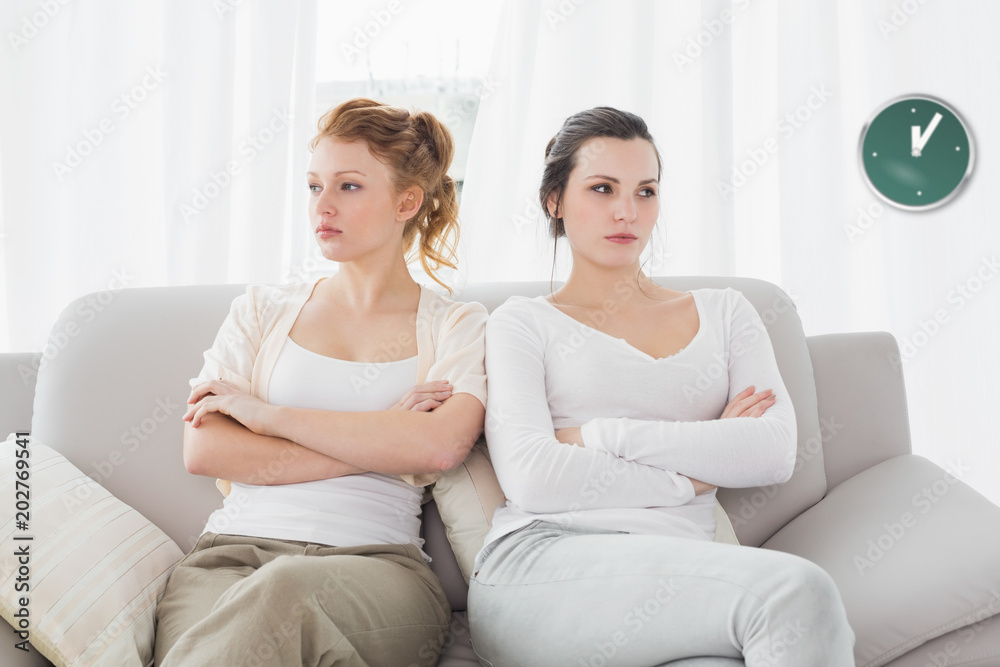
12:06
